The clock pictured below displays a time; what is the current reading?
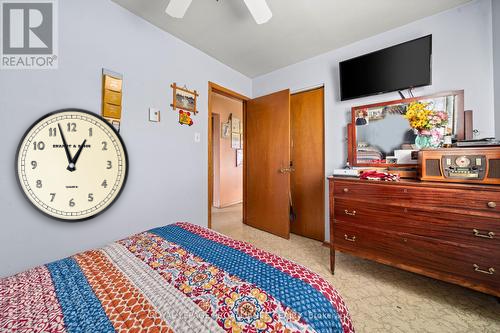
12:57
